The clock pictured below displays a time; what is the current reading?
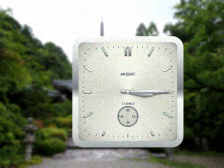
3:15
